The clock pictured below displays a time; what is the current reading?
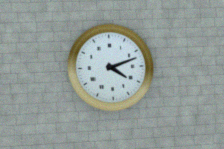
4:12
